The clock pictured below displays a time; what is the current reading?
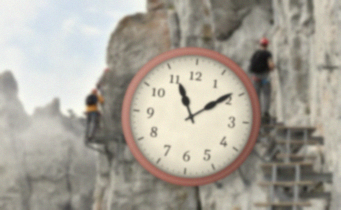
11:09
